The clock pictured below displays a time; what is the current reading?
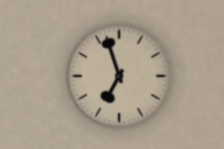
6:57
